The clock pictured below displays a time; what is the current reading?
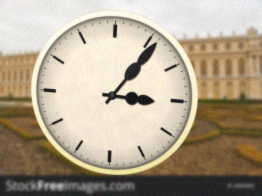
3:06
